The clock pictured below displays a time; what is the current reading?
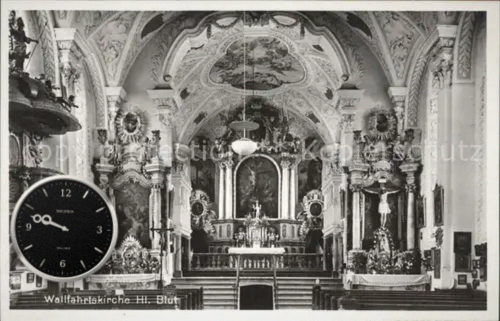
9:48
